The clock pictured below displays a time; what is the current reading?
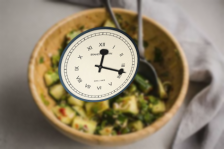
12:18
